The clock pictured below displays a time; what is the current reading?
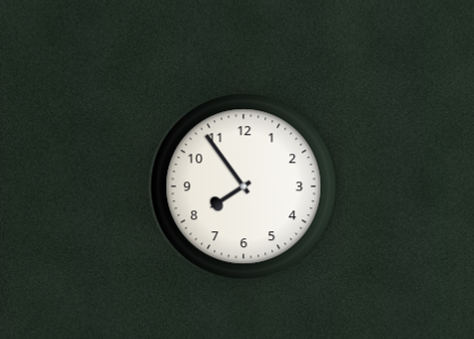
7:54
